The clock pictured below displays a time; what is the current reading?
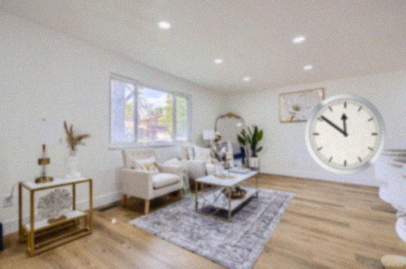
11:51
